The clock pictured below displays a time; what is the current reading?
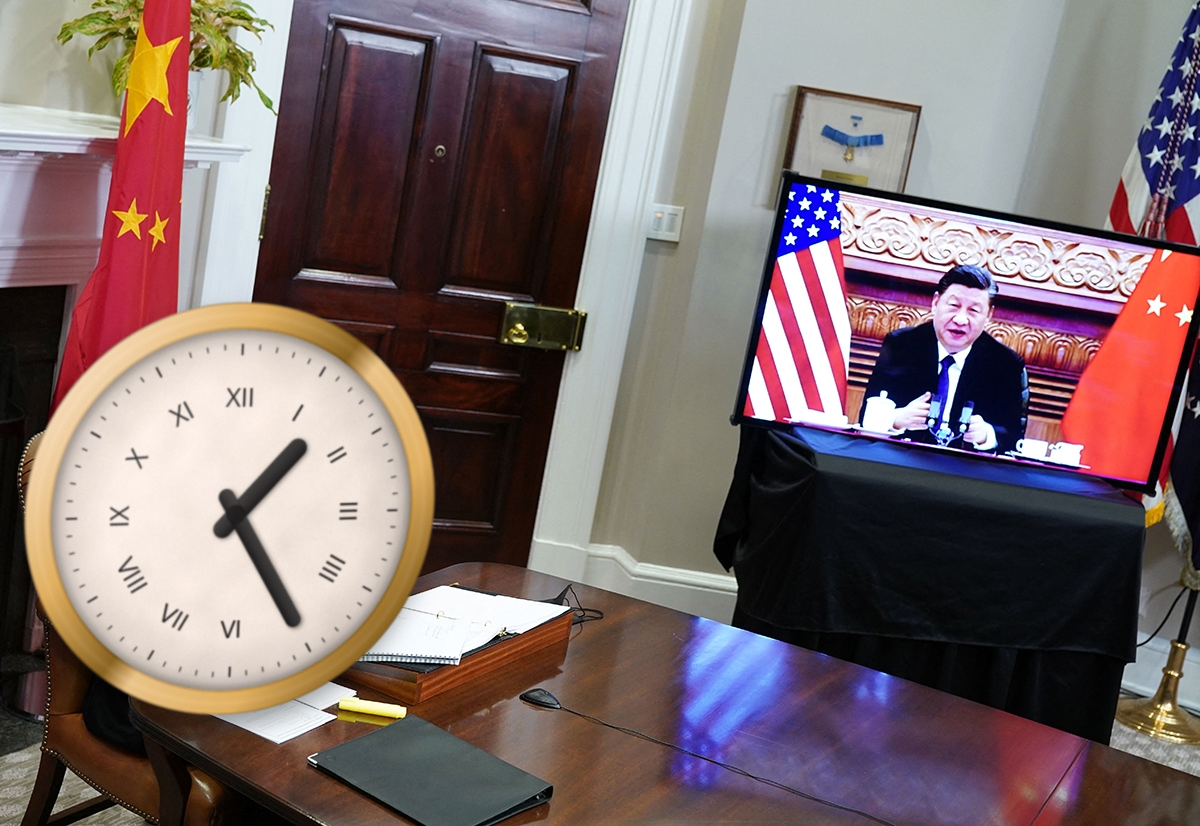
1:25
